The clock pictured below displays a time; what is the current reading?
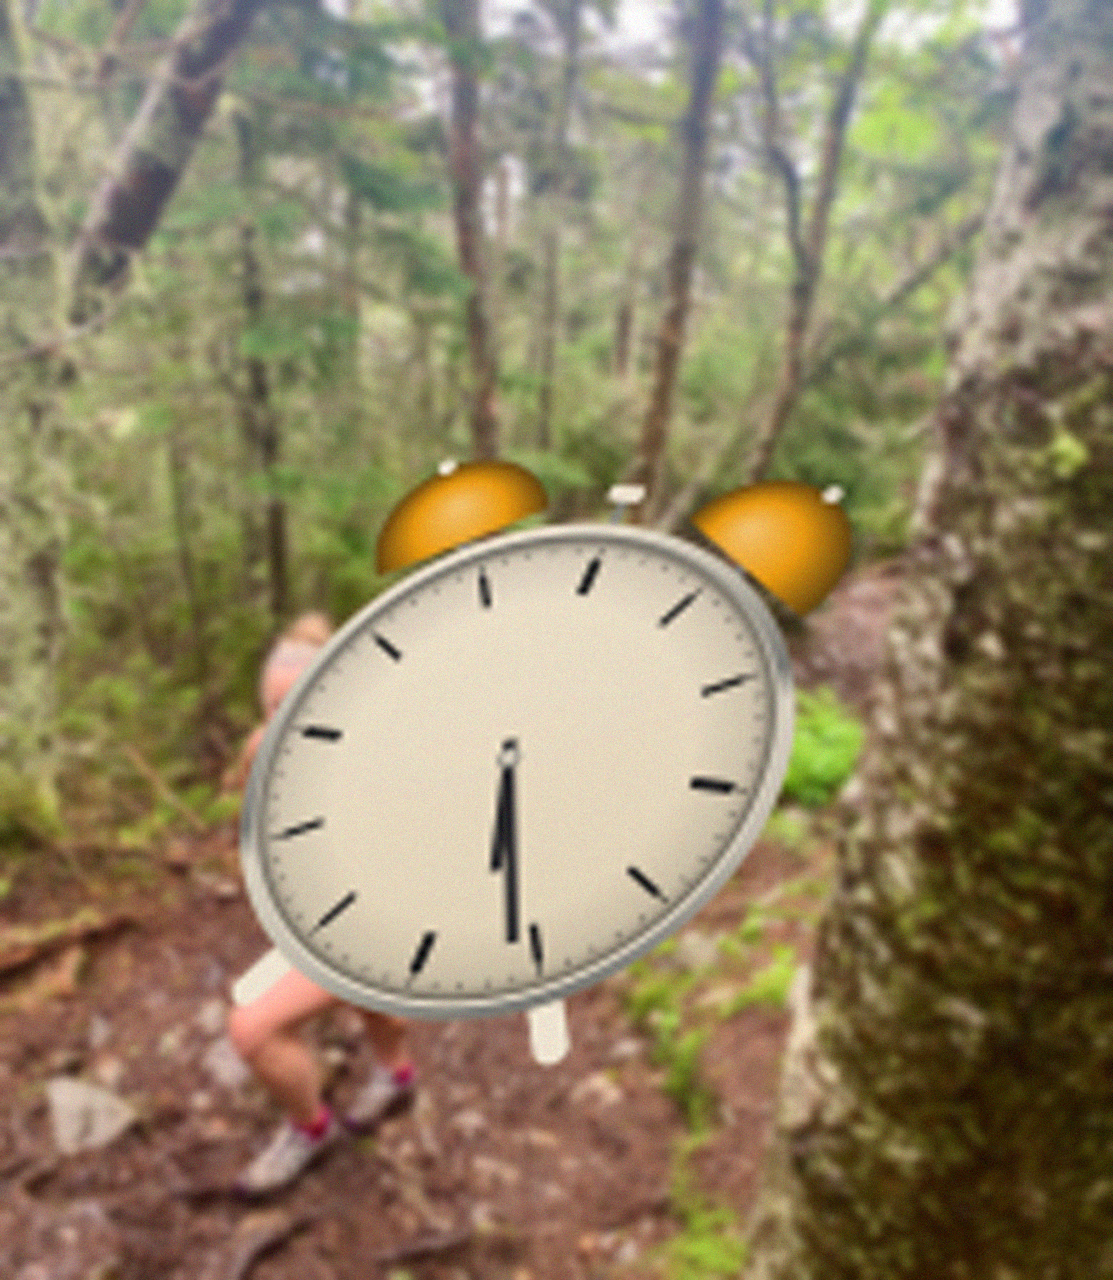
5:26
